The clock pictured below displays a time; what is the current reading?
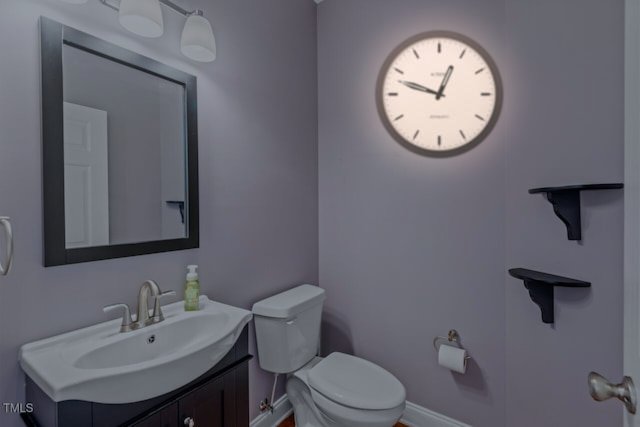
12:48
